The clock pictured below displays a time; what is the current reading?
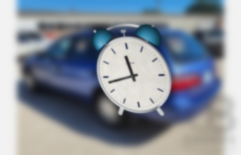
11:43
